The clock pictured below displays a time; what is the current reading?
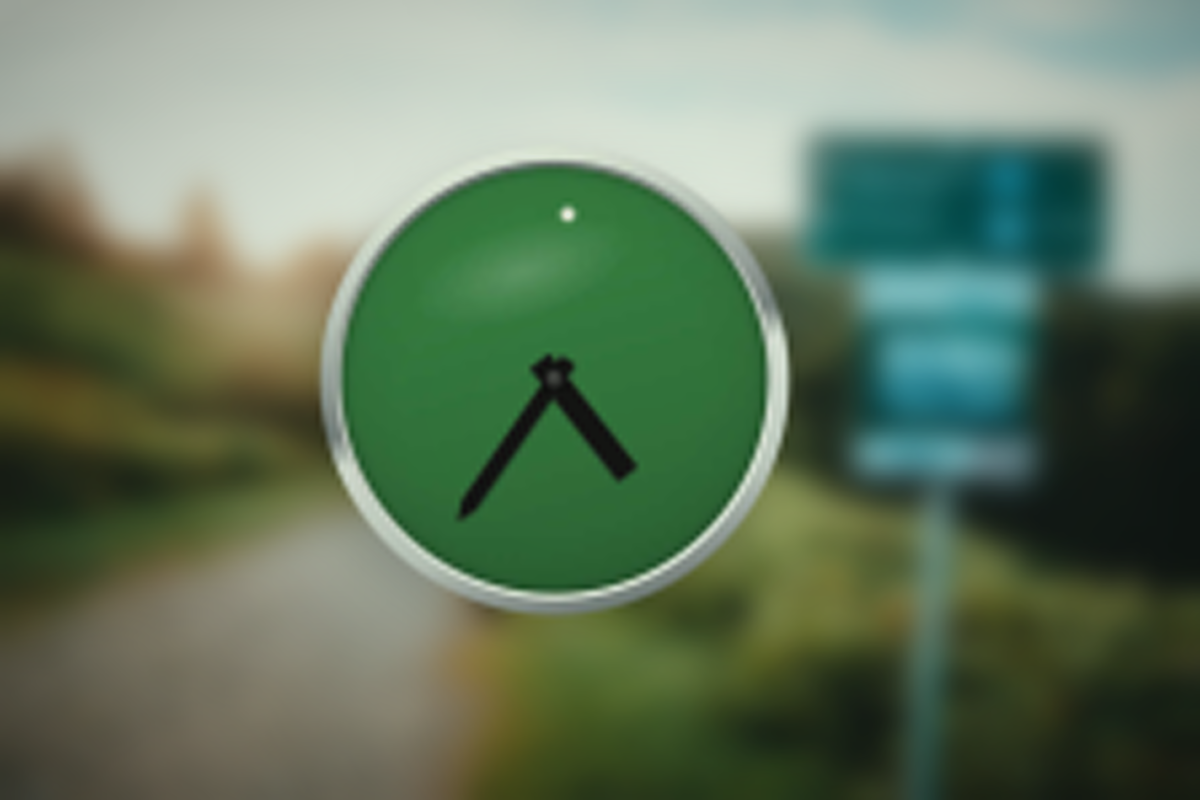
4:35
